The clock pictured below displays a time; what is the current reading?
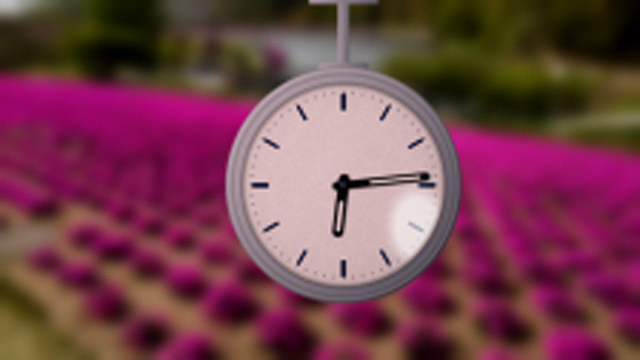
6:14
